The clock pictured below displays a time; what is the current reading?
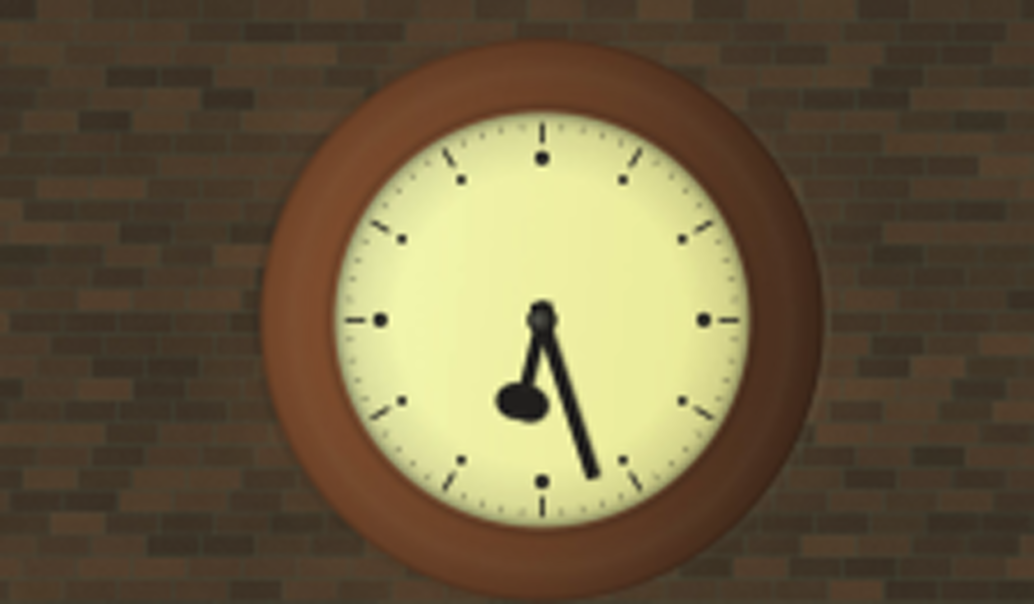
6:27
